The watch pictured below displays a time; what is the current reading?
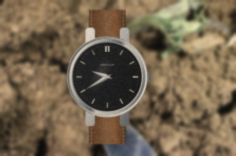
9:40
